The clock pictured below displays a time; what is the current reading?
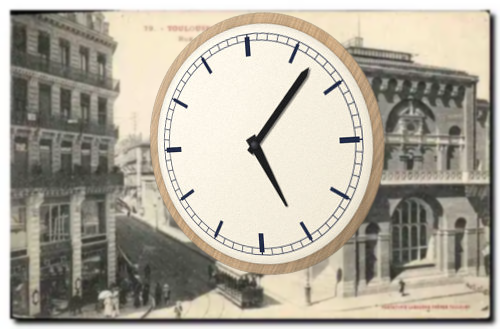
5:07
